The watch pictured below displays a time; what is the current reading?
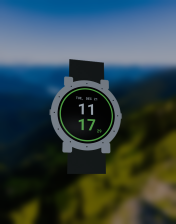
11:17
